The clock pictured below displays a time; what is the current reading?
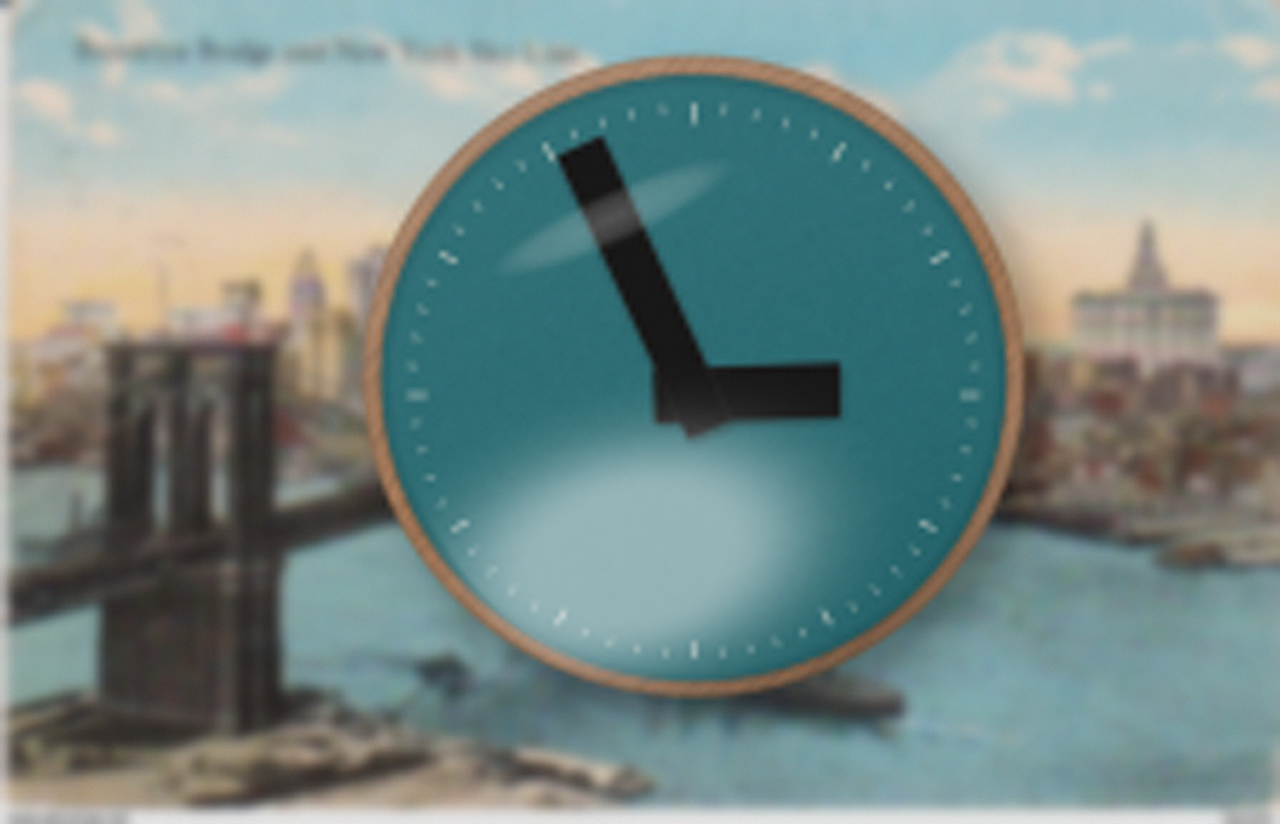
2:56
